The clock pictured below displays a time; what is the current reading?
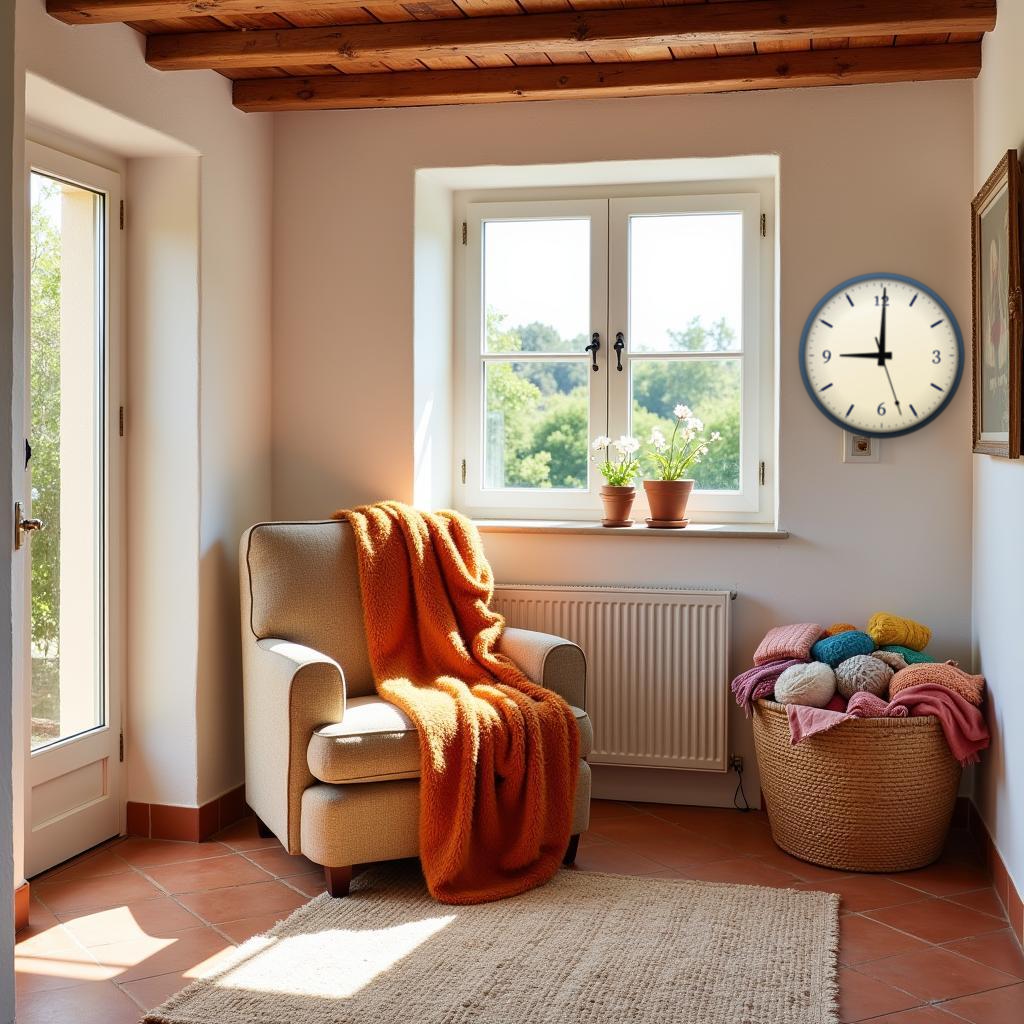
9:00:27
